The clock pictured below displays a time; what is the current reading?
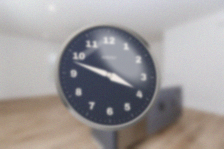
3:48
